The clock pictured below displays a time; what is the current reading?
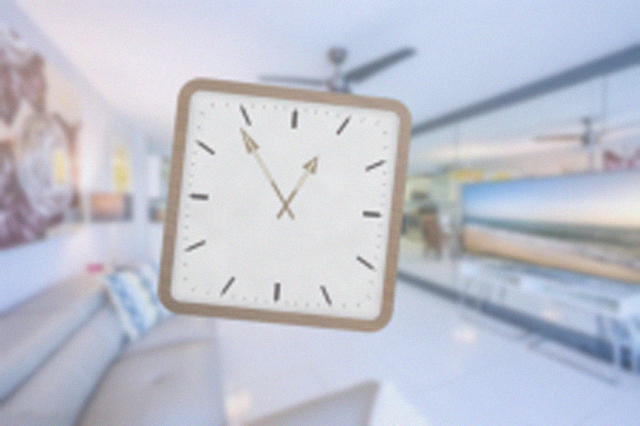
12:54
